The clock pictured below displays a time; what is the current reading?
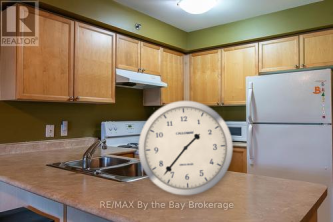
1:37
